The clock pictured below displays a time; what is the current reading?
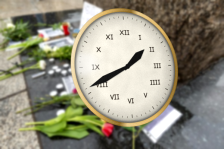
1:41
